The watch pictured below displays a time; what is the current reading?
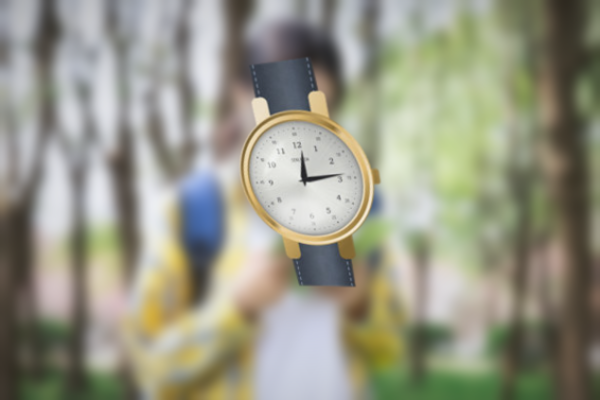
12:14
